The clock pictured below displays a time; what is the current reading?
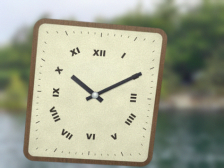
10:10
